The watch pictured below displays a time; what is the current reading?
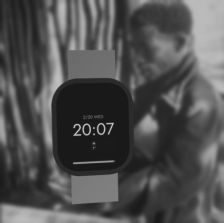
20:07
